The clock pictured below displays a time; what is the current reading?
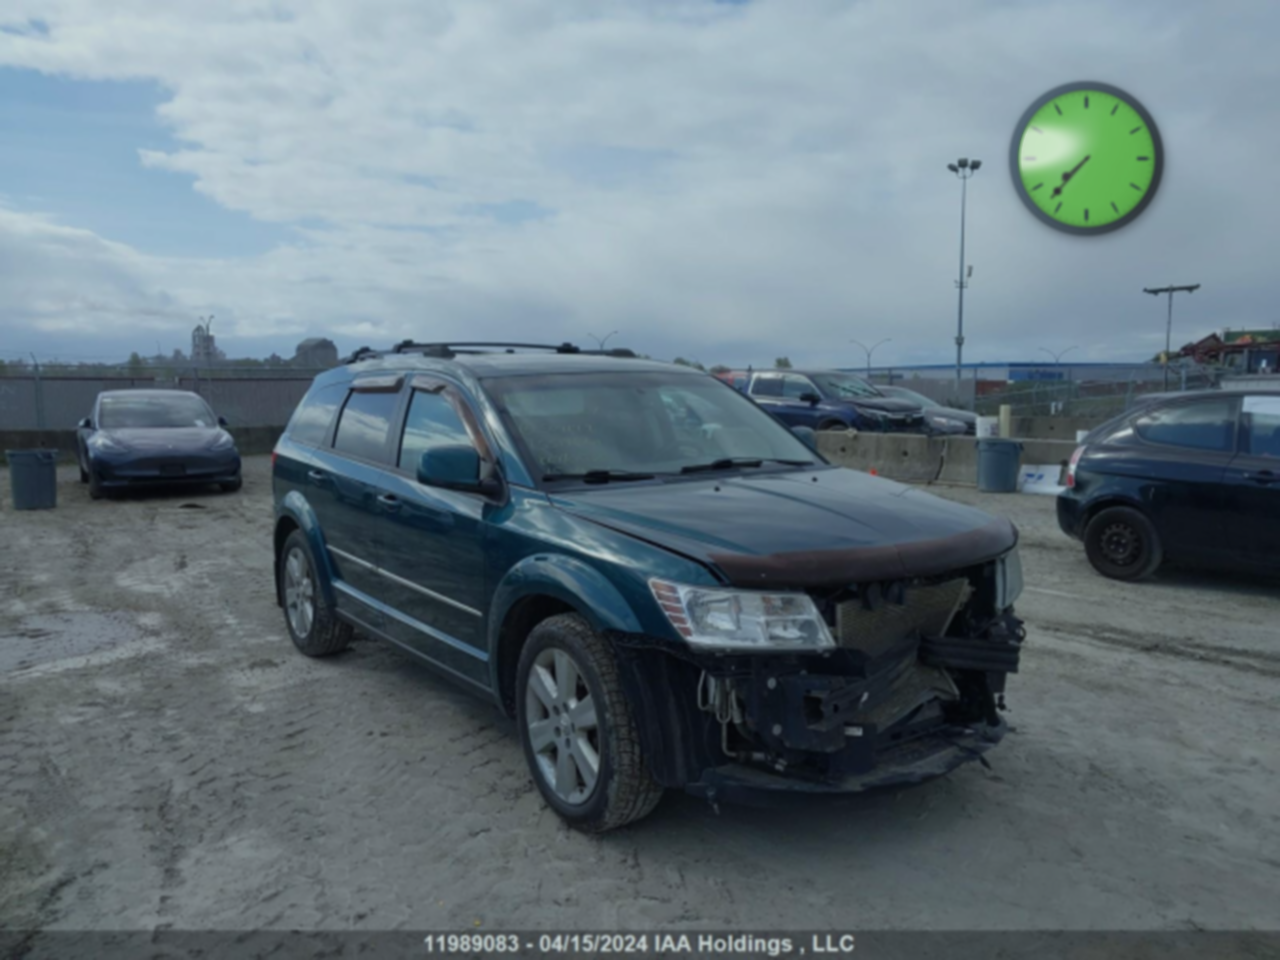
7:37
